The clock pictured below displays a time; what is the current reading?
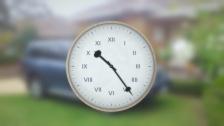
10:24
